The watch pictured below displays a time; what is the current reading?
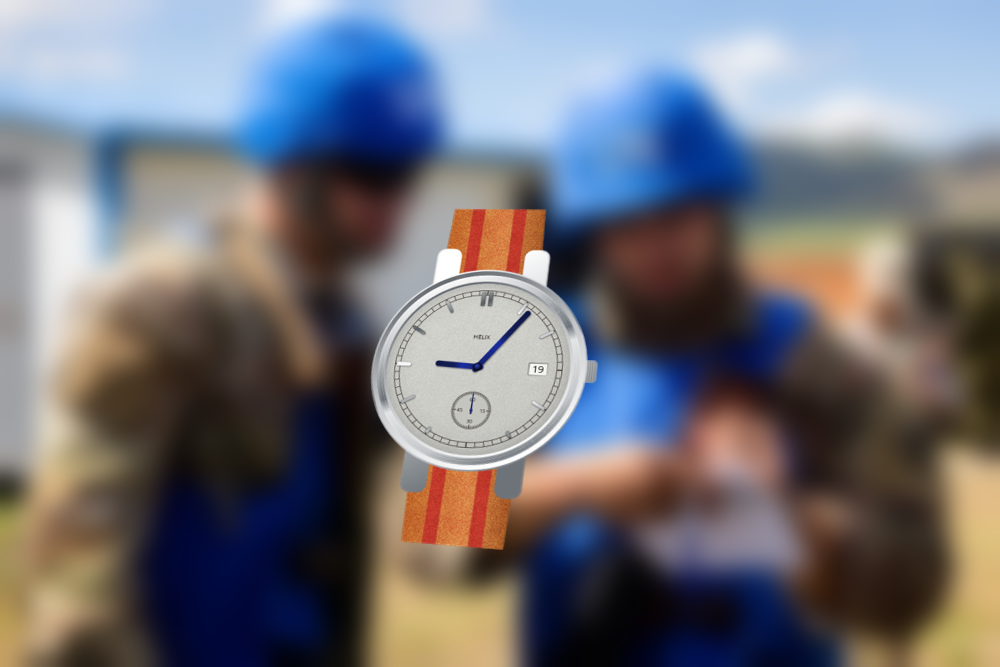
9:06
